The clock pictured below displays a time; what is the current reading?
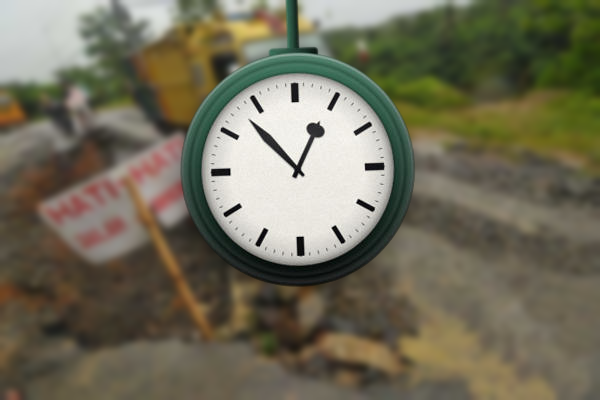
12:53
